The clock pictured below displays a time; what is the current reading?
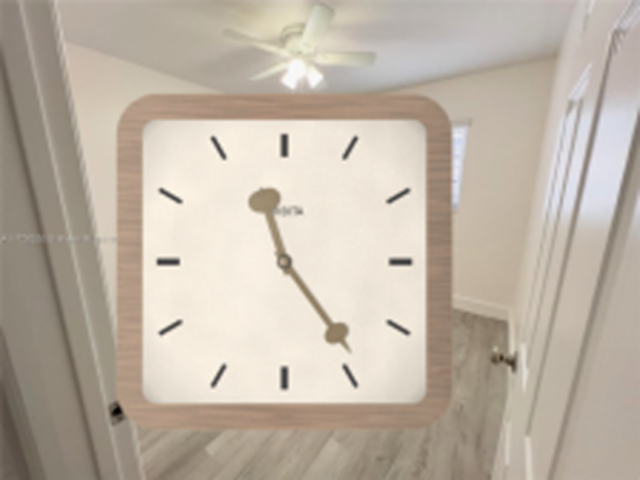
11:24
